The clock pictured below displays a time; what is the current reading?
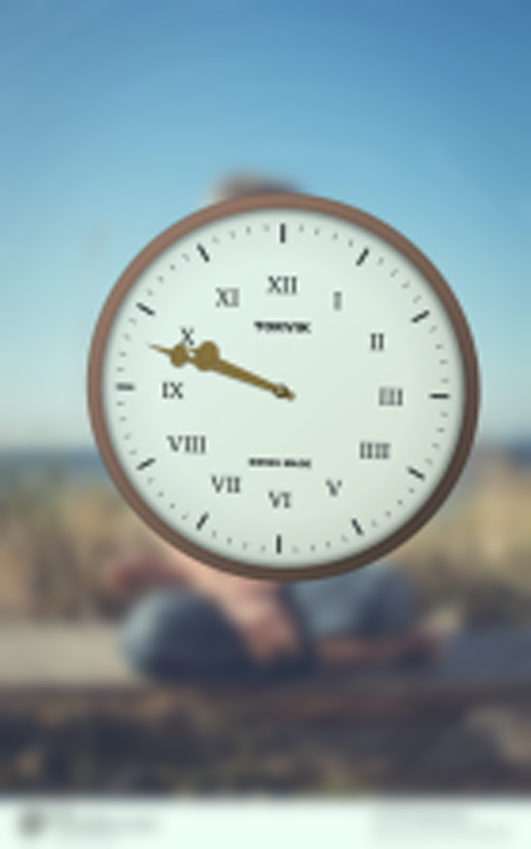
9:48
